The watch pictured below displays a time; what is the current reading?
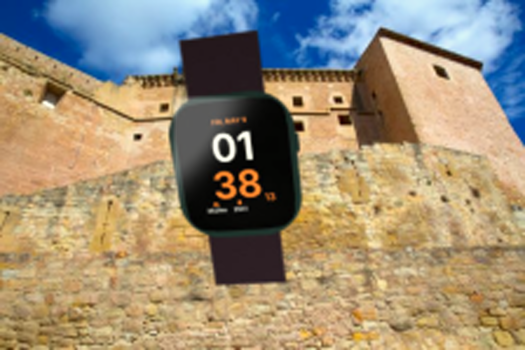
1:38
